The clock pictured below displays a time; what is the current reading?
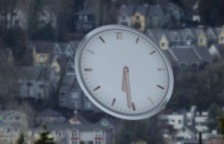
6:31
